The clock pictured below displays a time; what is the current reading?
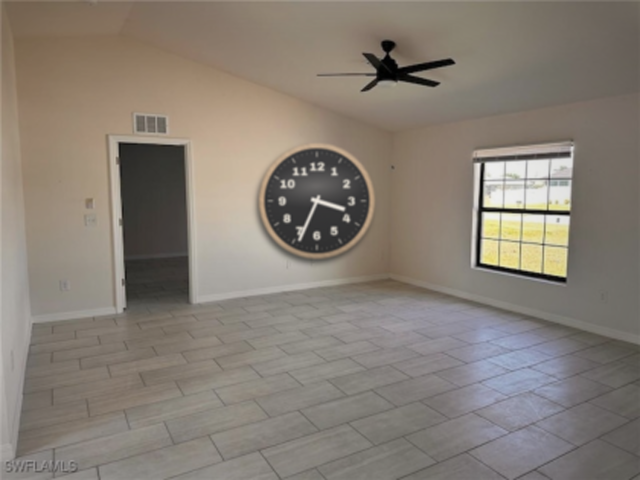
3:34
